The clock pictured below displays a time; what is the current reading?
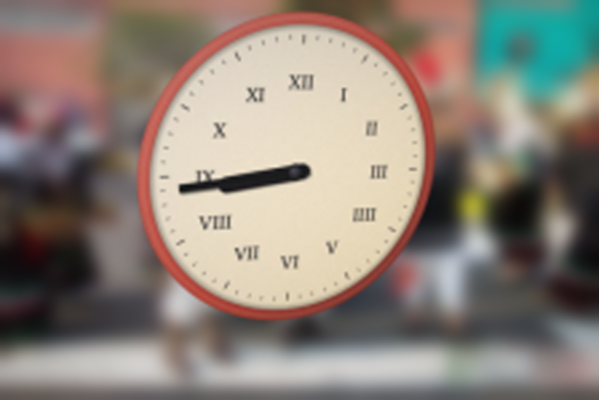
8:44
